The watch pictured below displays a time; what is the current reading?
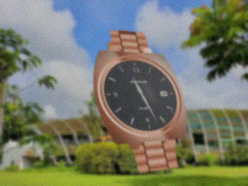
11:27
